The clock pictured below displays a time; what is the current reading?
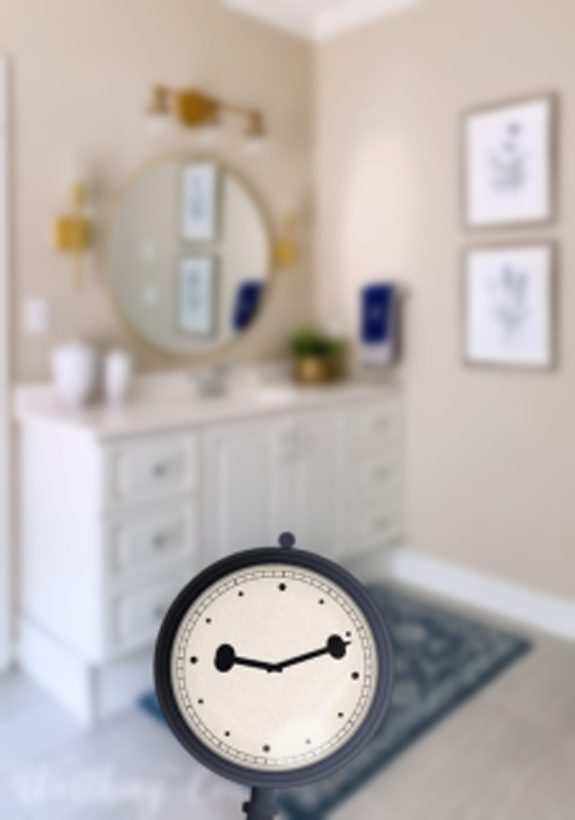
9:11
